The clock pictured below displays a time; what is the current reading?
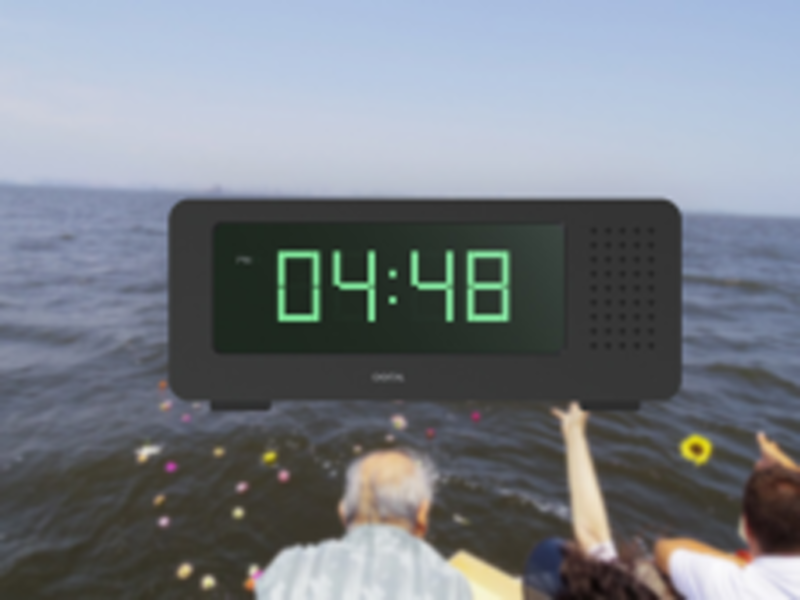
4:48
